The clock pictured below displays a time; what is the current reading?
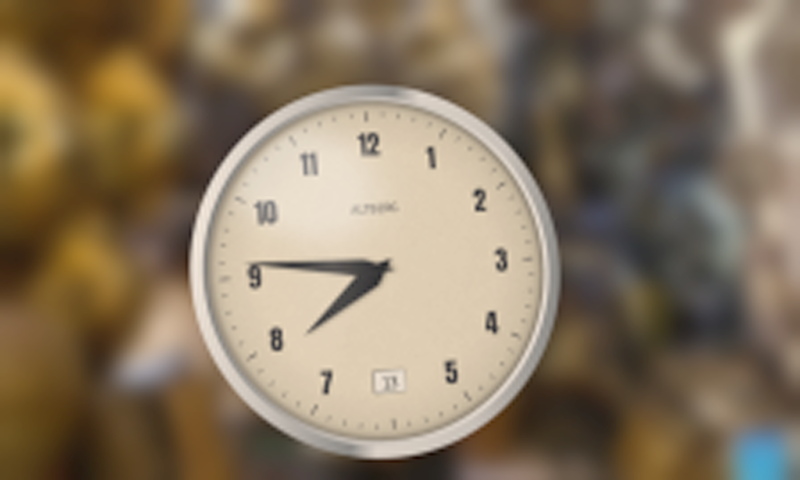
7:46
